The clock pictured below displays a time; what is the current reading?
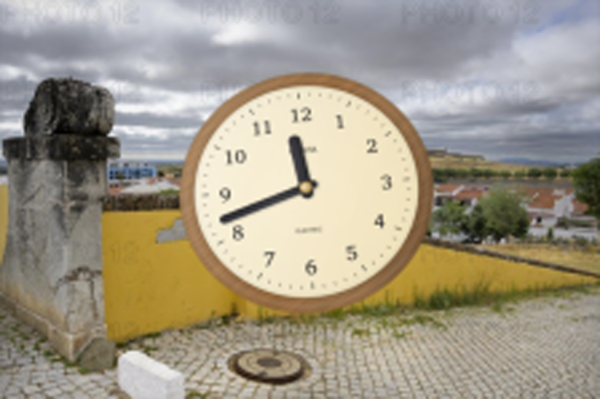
11:42
